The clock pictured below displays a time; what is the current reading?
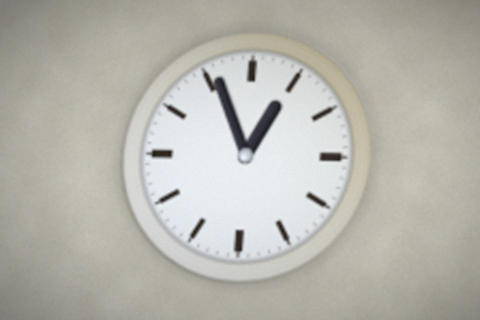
12:56
